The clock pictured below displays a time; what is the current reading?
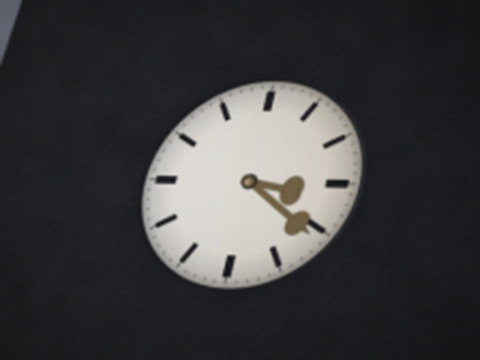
3:21
